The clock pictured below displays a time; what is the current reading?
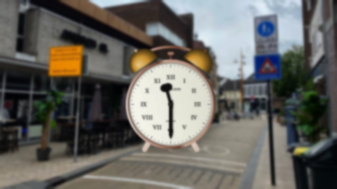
11:30
